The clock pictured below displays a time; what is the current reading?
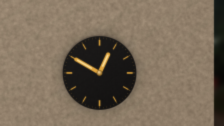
12:50
